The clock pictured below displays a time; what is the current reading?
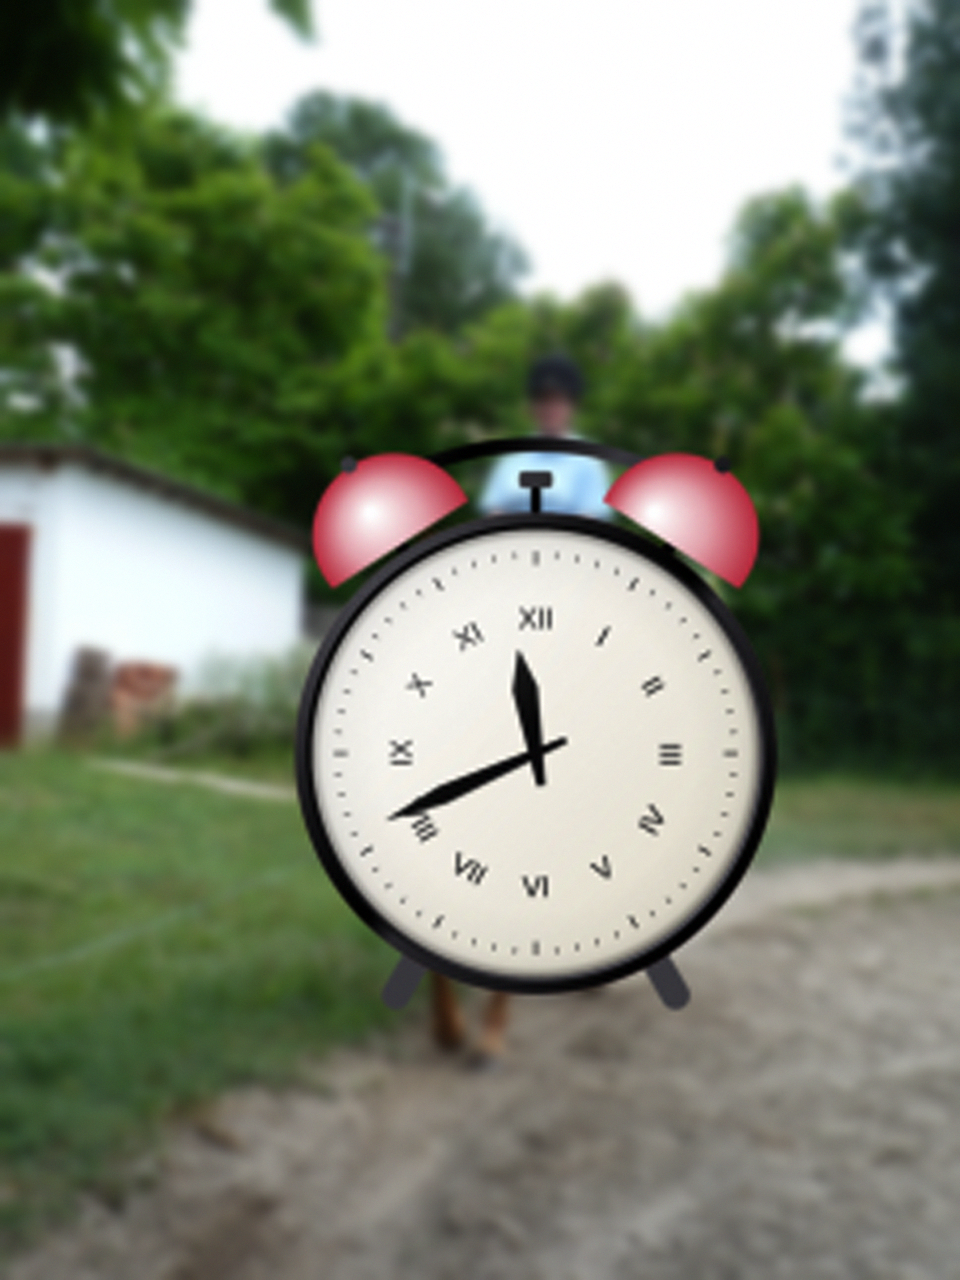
11:41
